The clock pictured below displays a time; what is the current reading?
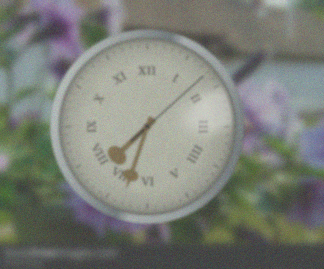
7:33:08
